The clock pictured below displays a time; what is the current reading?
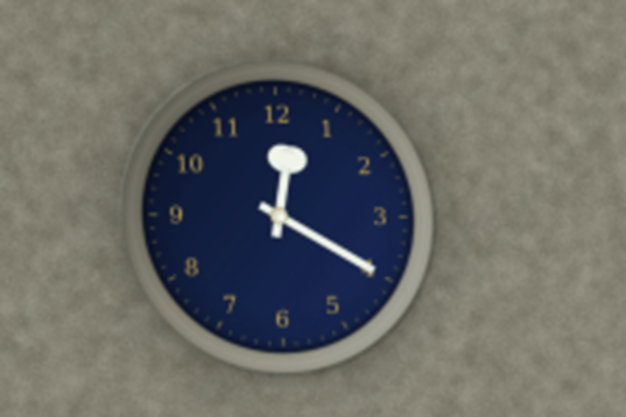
12:20
